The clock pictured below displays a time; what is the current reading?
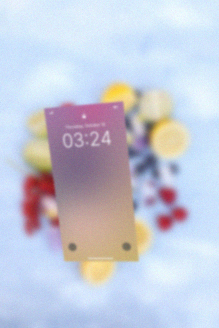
3:24
